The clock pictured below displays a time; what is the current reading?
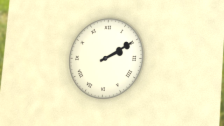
2:10
